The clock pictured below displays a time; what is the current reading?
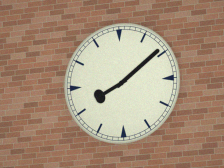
8:09
